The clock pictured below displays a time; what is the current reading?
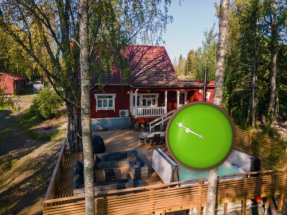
9:50
